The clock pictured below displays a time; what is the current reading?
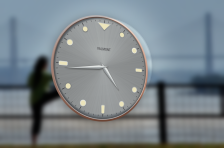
4:44
